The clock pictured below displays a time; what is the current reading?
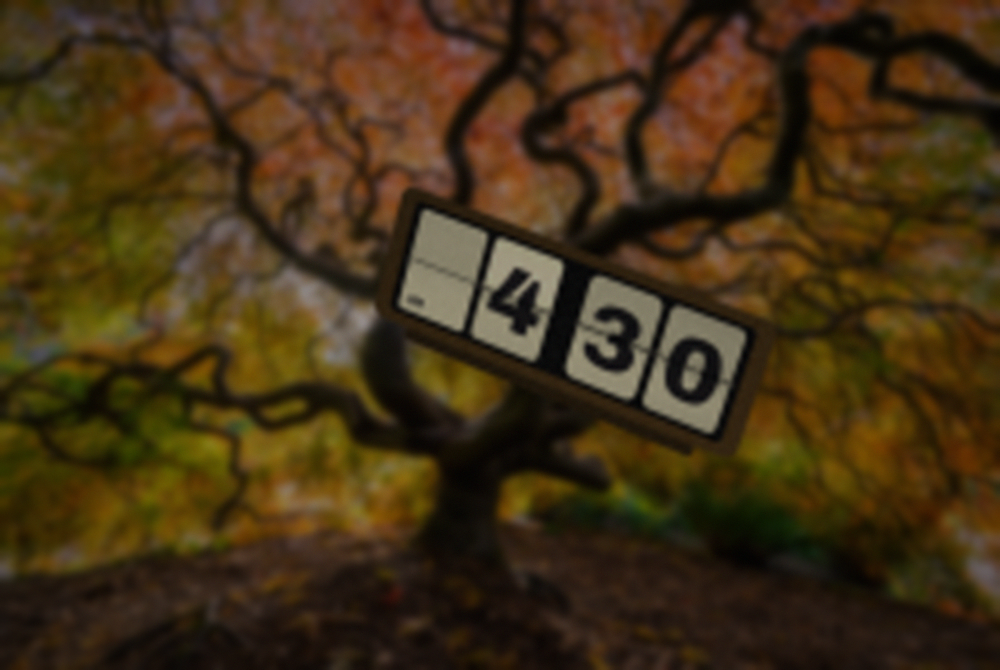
4:30
